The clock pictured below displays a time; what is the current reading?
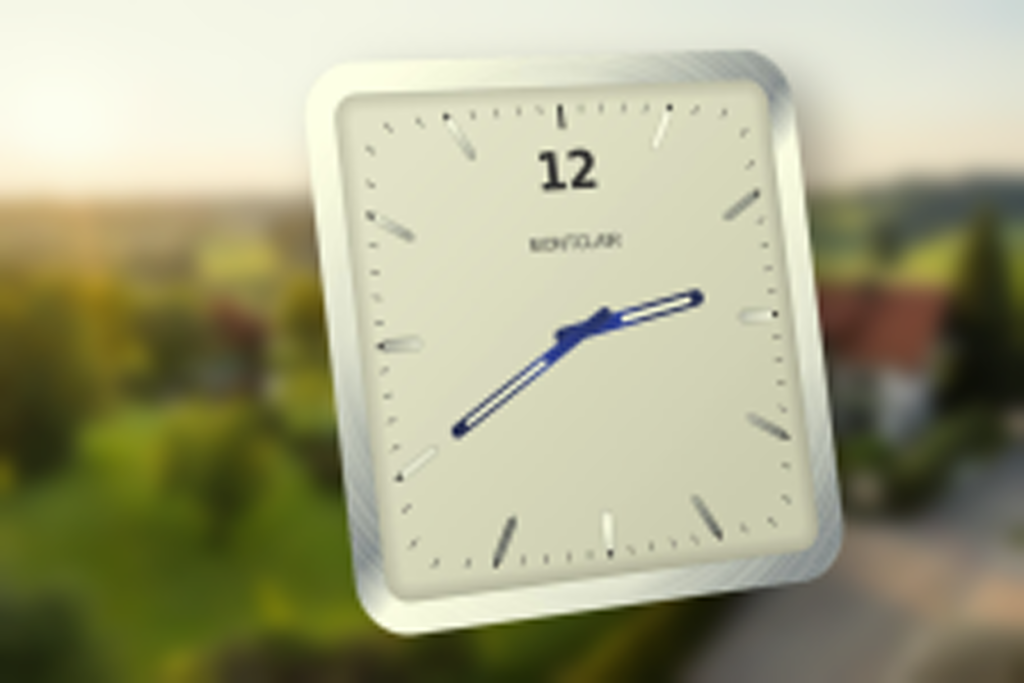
2:40
